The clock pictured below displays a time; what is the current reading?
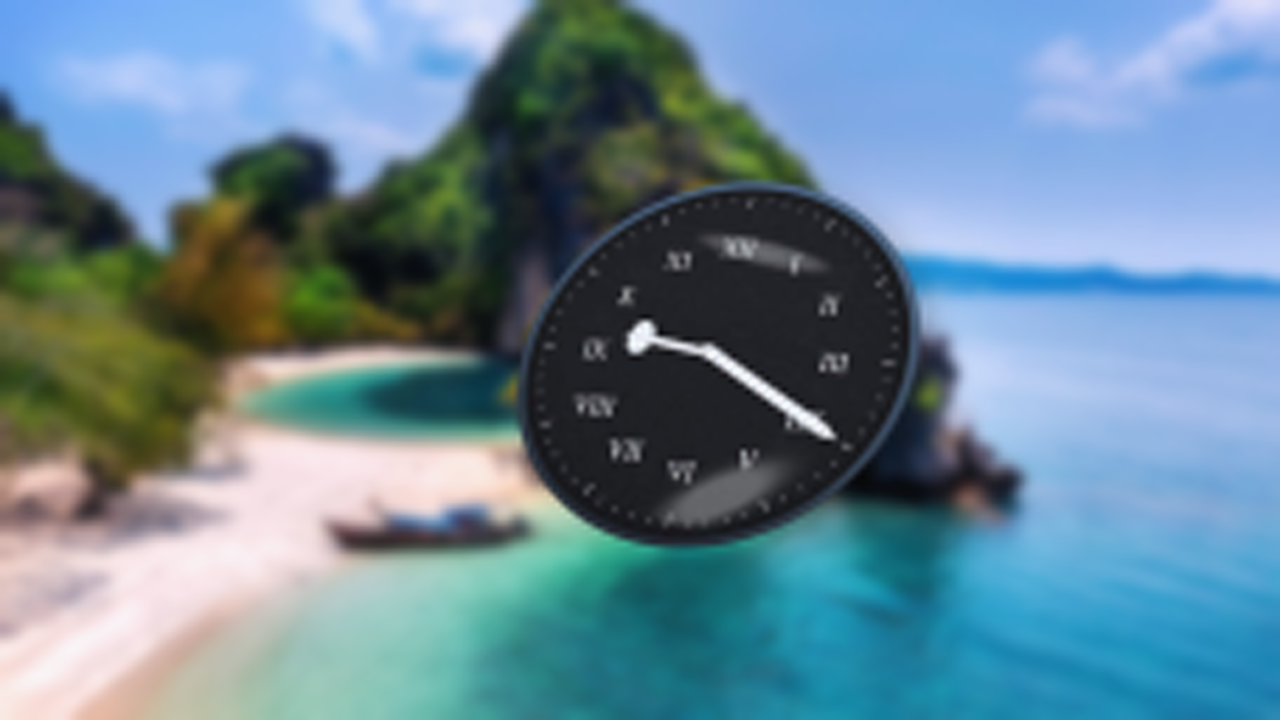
9:20
